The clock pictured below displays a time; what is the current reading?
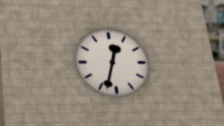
12:33
